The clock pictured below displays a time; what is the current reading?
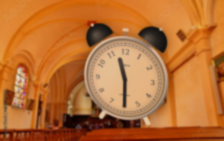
11:30
